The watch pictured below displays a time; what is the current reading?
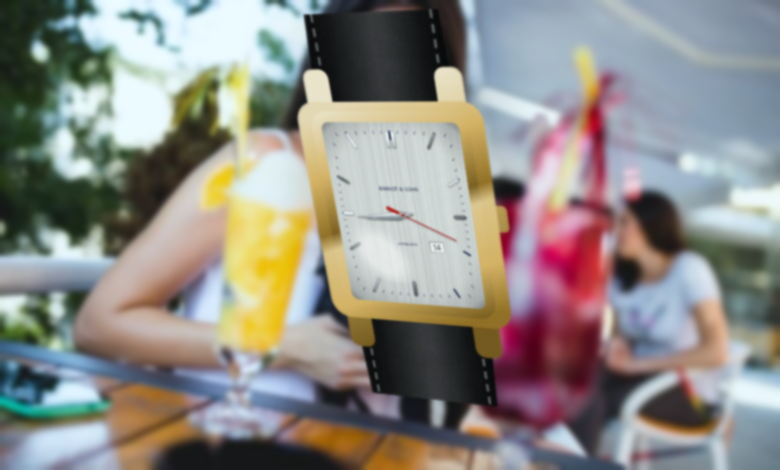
8:44:19
